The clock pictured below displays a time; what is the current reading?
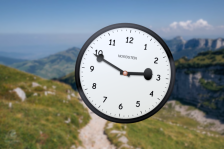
2:49
